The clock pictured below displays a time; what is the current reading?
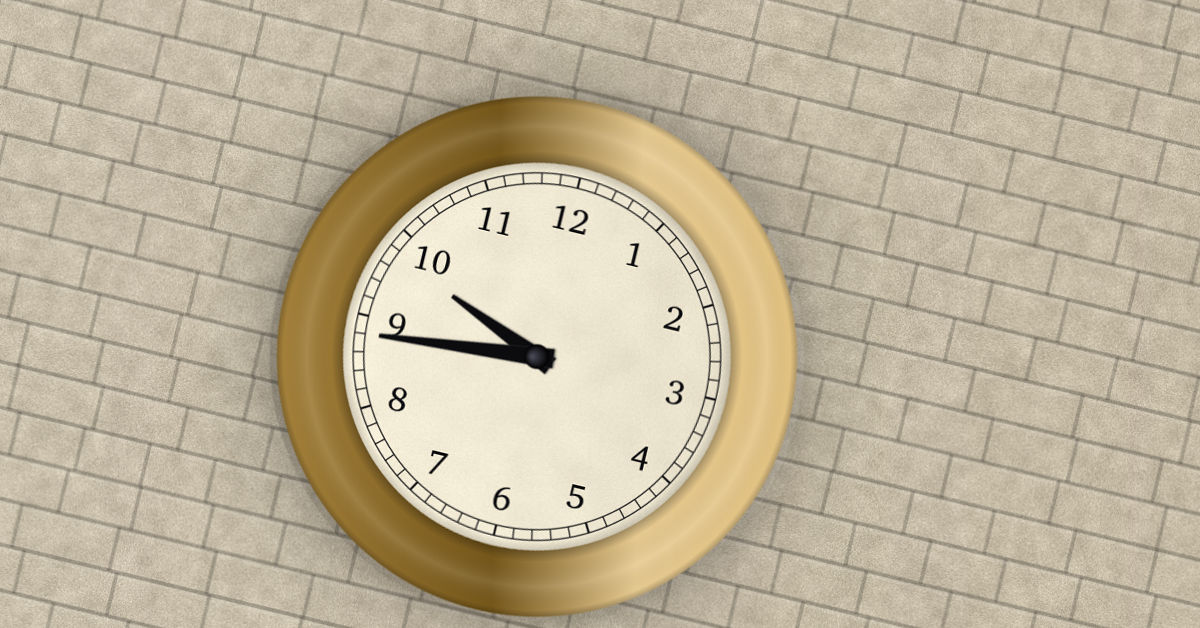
9:44
